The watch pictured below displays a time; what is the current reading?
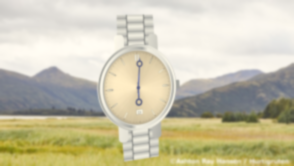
6:01
